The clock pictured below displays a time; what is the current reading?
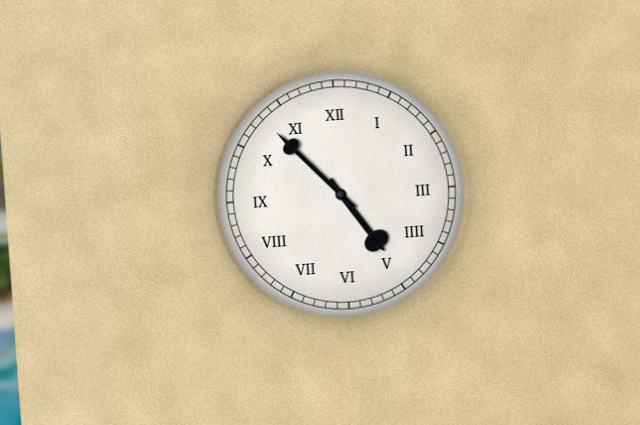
4:53
